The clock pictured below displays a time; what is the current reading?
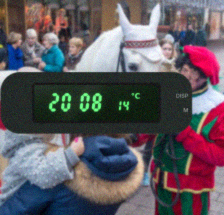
20:08
